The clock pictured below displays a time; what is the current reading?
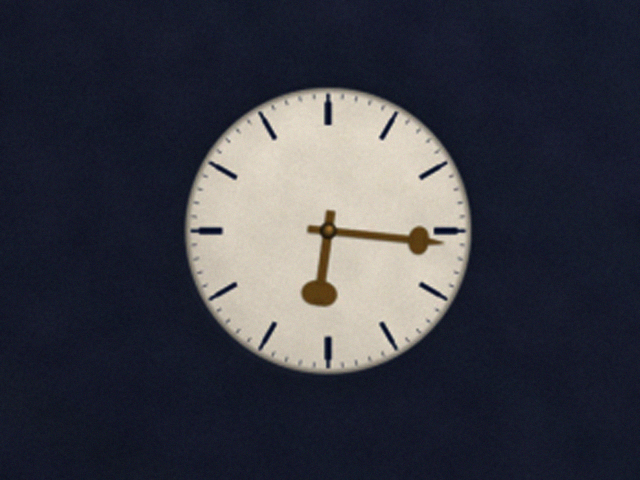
6:16
